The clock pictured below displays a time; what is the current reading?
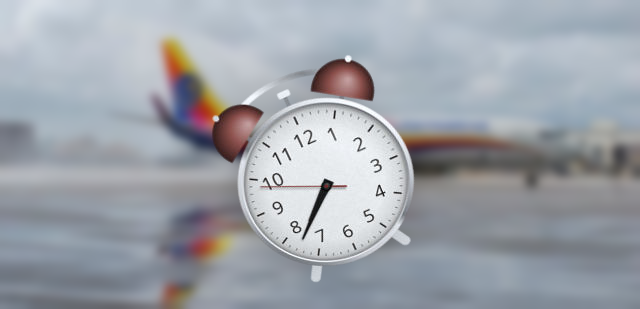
7:37:49
